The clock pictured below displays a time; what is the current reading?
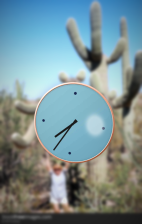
7:35
